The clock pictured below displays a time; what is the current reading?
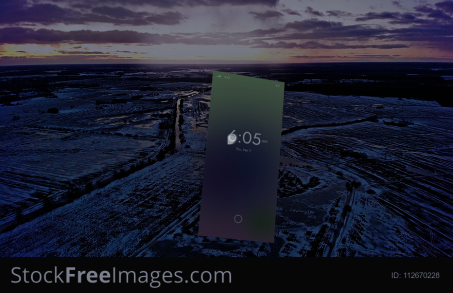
6:05
